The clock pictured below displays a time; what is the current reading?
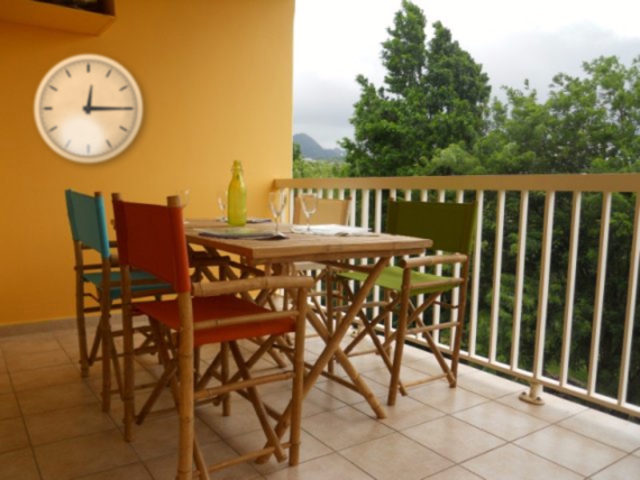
12:15
